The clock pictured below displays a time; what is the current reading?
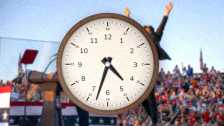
4:33
